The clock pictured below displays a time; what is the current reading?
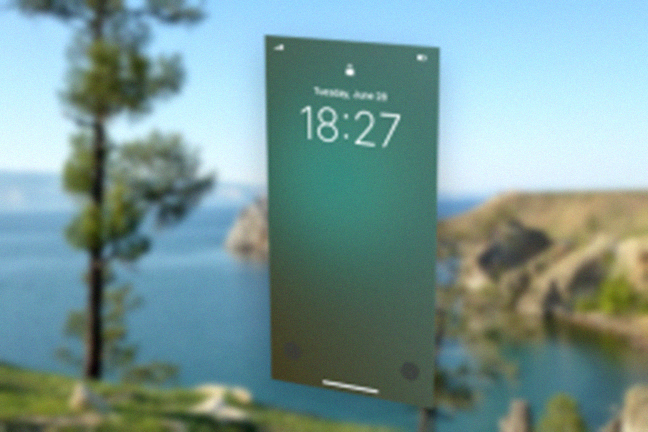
18:27
